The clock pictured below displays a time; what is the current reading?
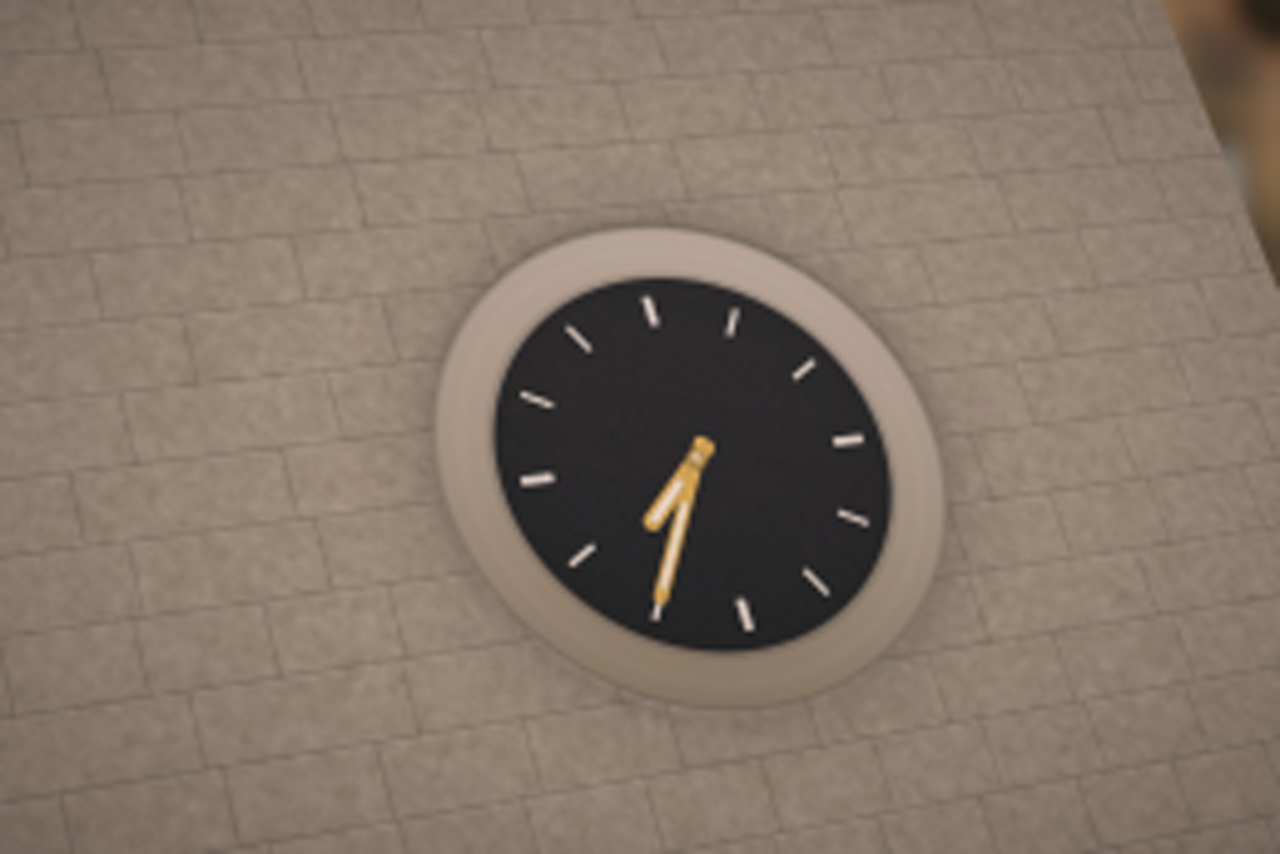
7:35
